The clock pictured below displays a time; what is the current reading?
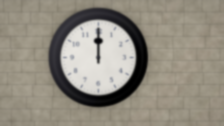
12:00
